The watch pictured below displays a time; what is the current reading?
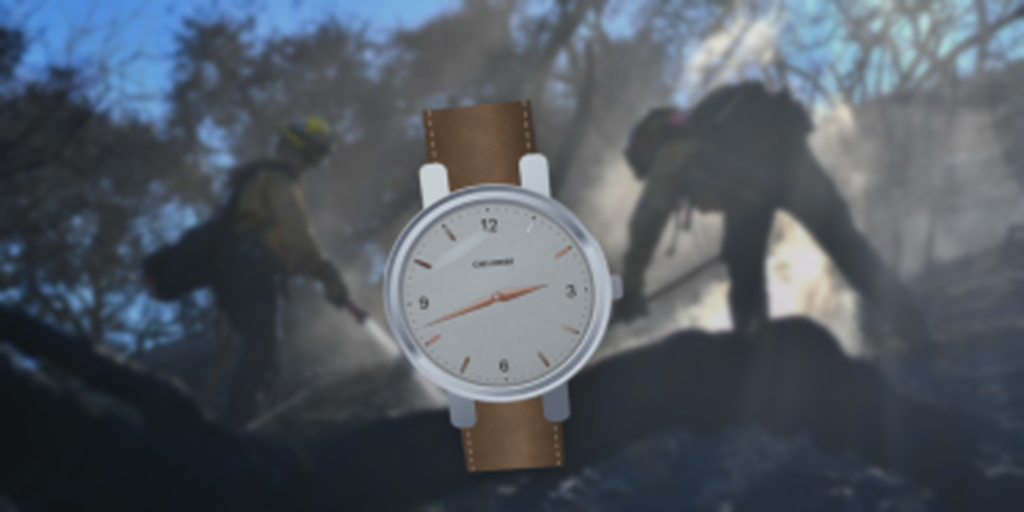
2:42
